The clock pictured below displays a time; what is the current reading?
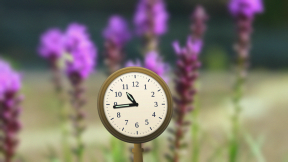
10:44
